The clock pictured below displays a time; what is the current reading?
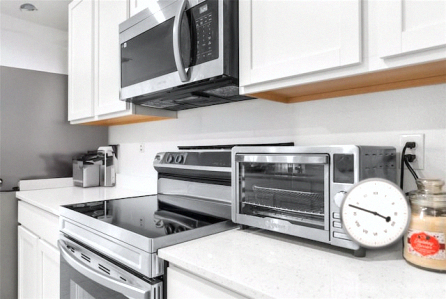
3:48
